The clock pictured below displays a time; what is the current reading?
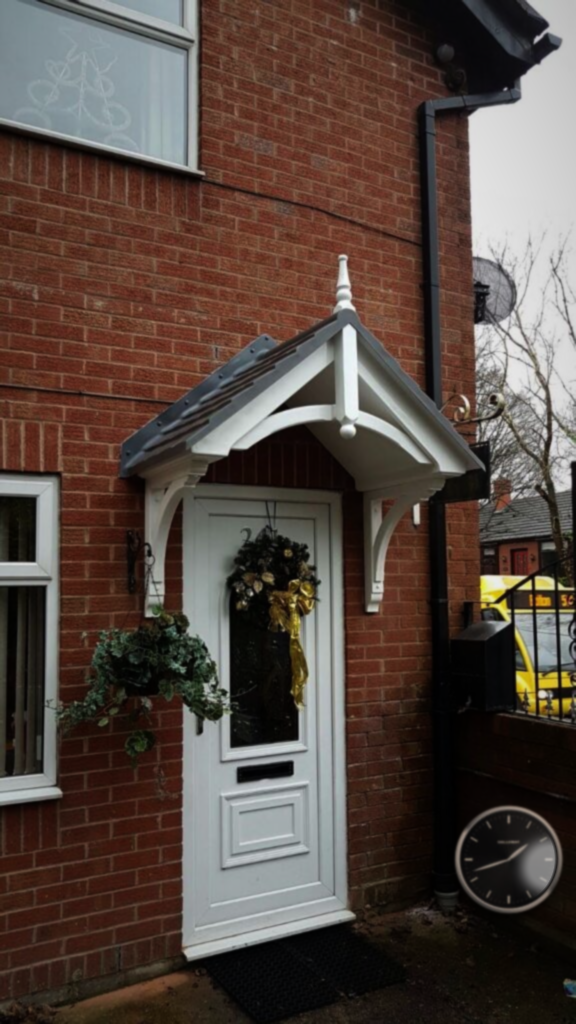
1:42
